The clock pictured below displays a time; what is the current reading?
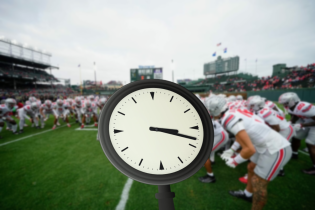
3:18
